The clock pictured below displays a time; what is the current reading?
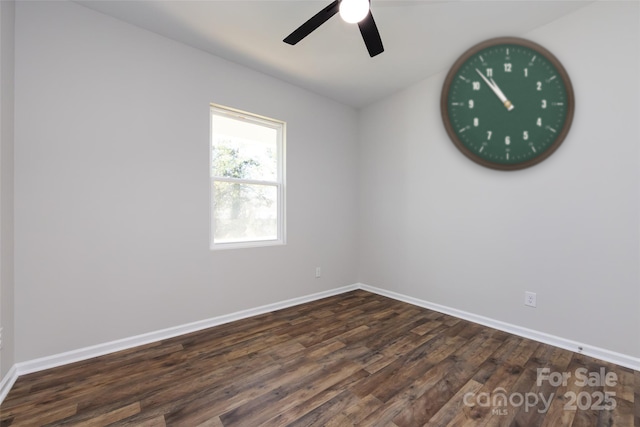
10:53
